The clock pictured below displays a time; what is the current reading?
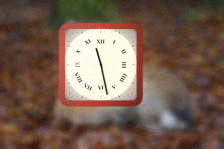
11:28
